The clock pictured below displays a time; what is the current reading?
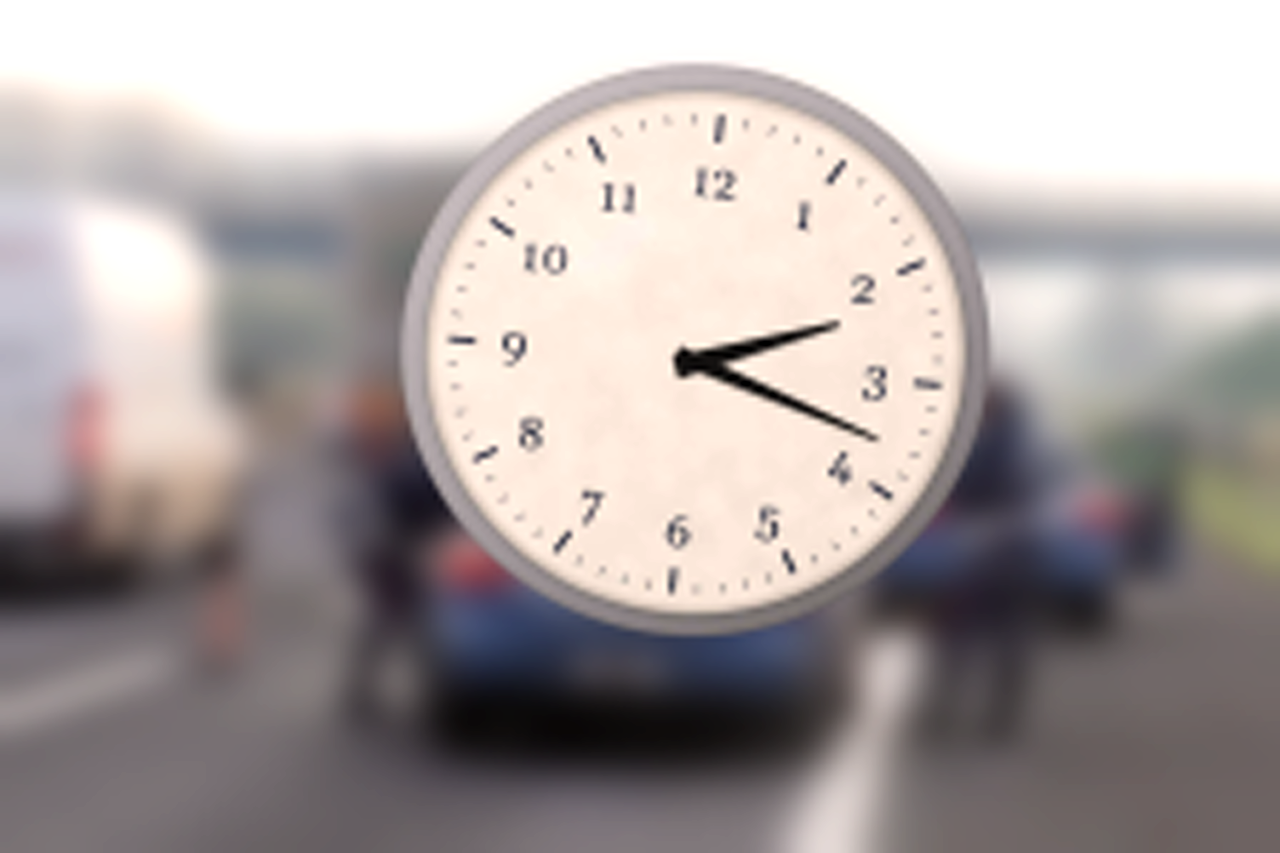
2:18
